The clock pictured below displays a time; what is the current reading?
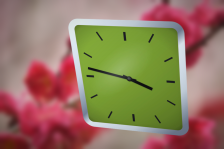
3:47
